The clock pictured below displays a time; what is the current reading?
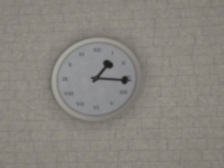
1:16
